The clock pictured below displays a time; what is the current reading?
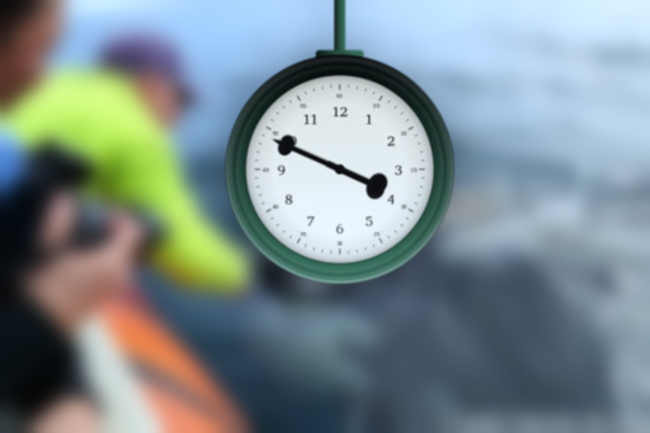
3:49
